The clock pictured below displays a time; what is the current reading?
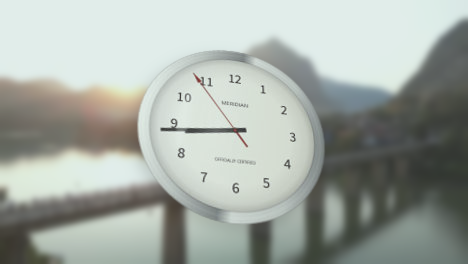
8:43:54
